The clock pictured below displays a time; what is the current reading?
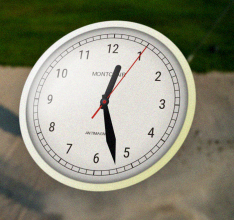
12:27:05
